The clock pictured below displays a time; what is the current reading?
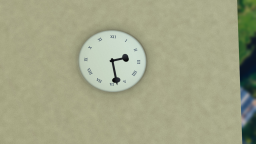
2:28
